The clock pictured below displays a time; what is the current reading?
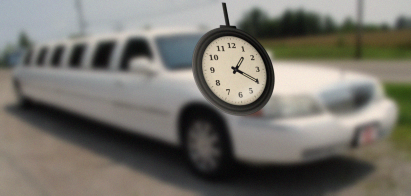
1:20
